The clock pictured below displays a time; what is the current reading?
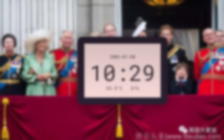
10:29
